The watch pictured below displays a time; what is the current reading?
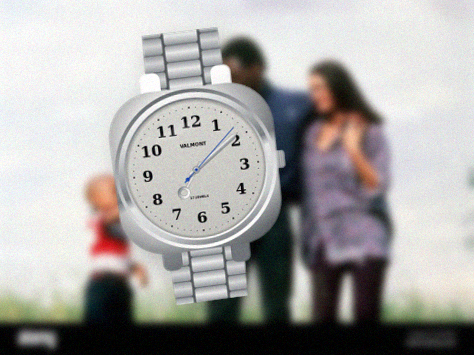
7:09:08
